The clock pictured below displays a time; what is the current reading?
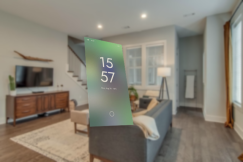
15:57
